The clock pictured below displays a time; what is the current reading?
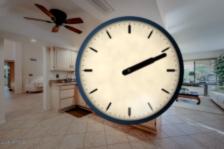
2:11
